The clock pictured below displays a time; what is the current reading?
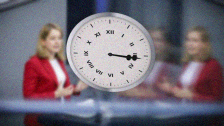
3:16
